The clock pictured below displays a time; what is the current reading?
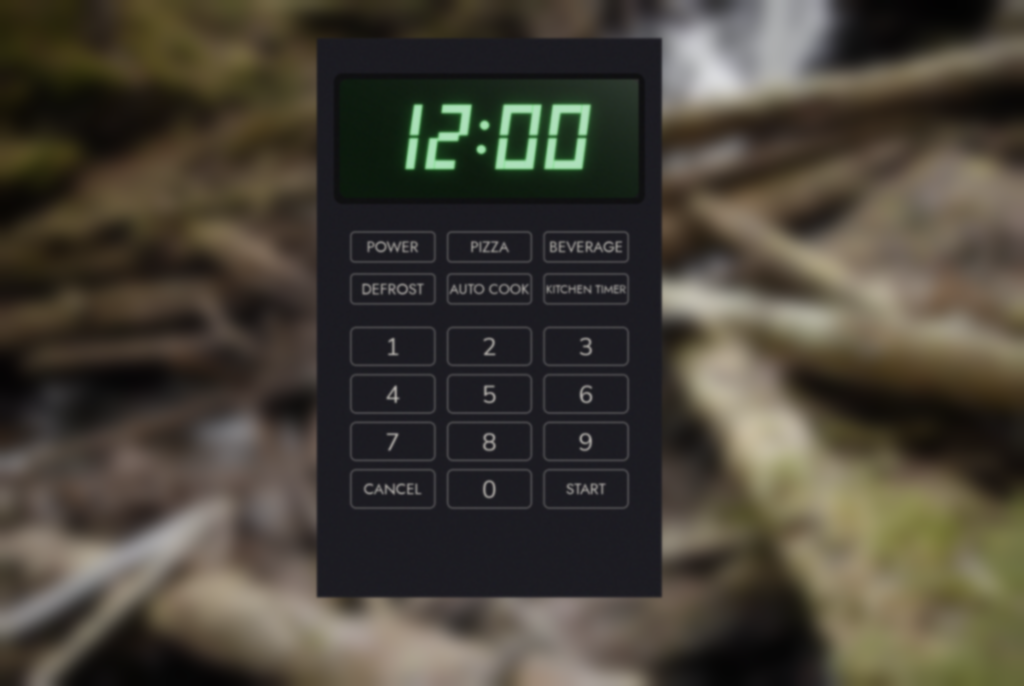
12:00
